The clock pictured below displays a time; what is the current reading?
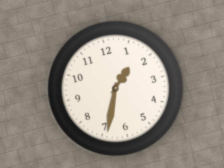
1:34
